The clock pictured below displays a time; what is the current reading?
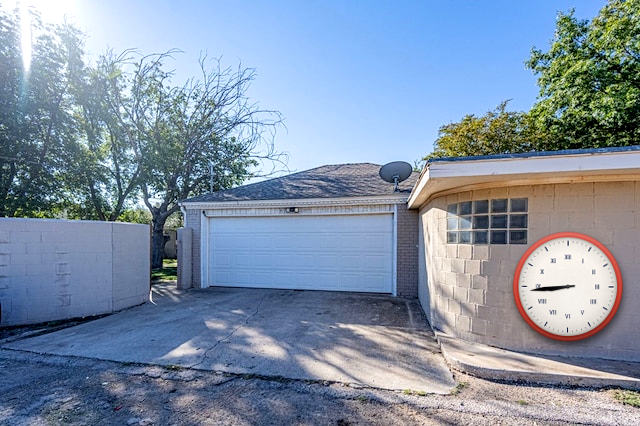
8:44
